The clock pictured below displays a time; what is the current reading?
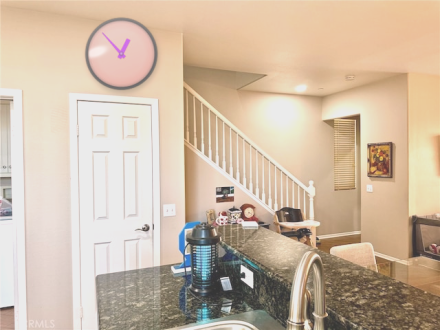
12:53
